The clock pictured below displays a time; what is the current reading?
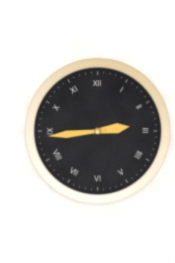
2:44
